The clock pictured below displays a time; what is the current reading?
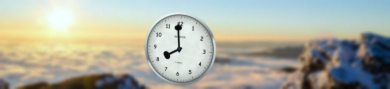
7:59
